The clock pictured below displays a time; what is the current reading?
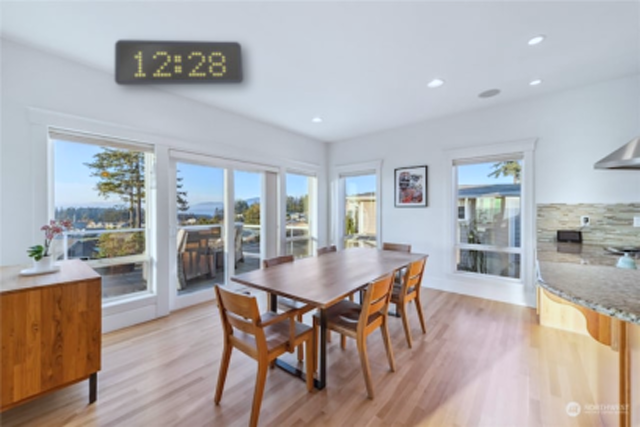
12:28
